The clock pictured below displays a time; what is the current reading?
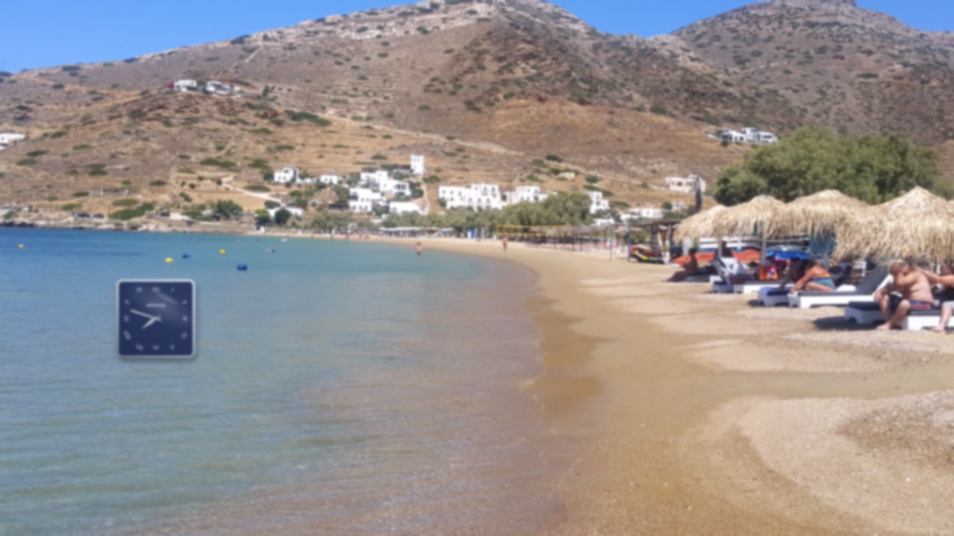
7:48
